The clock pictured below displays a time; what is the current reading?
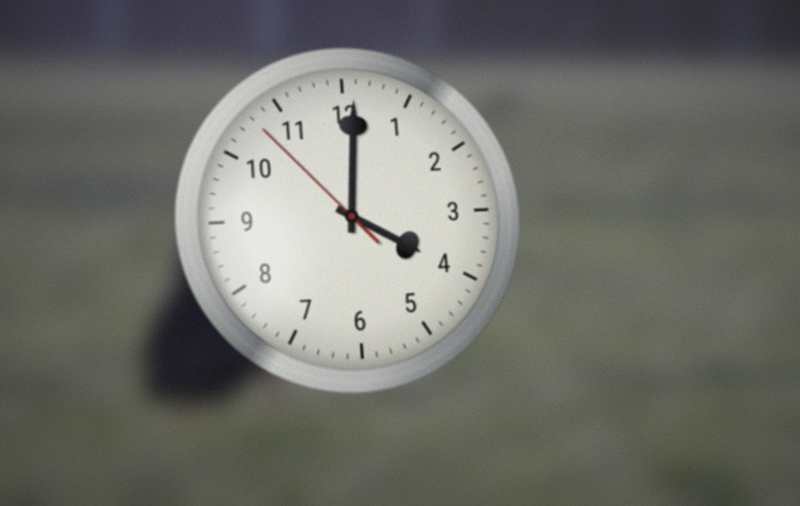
4:00:53
